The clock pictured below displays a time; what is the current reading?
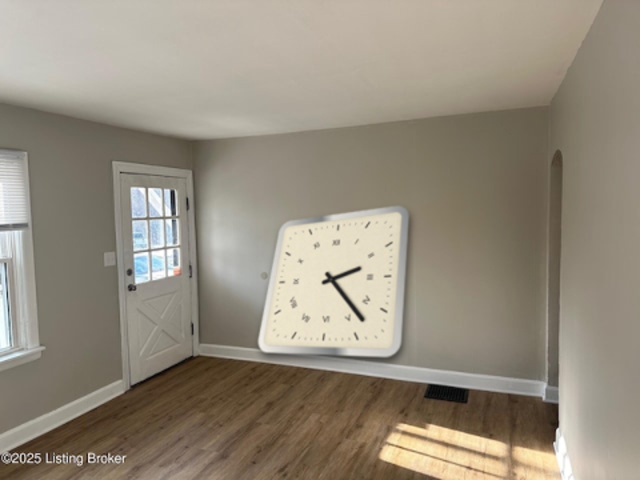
2:23
